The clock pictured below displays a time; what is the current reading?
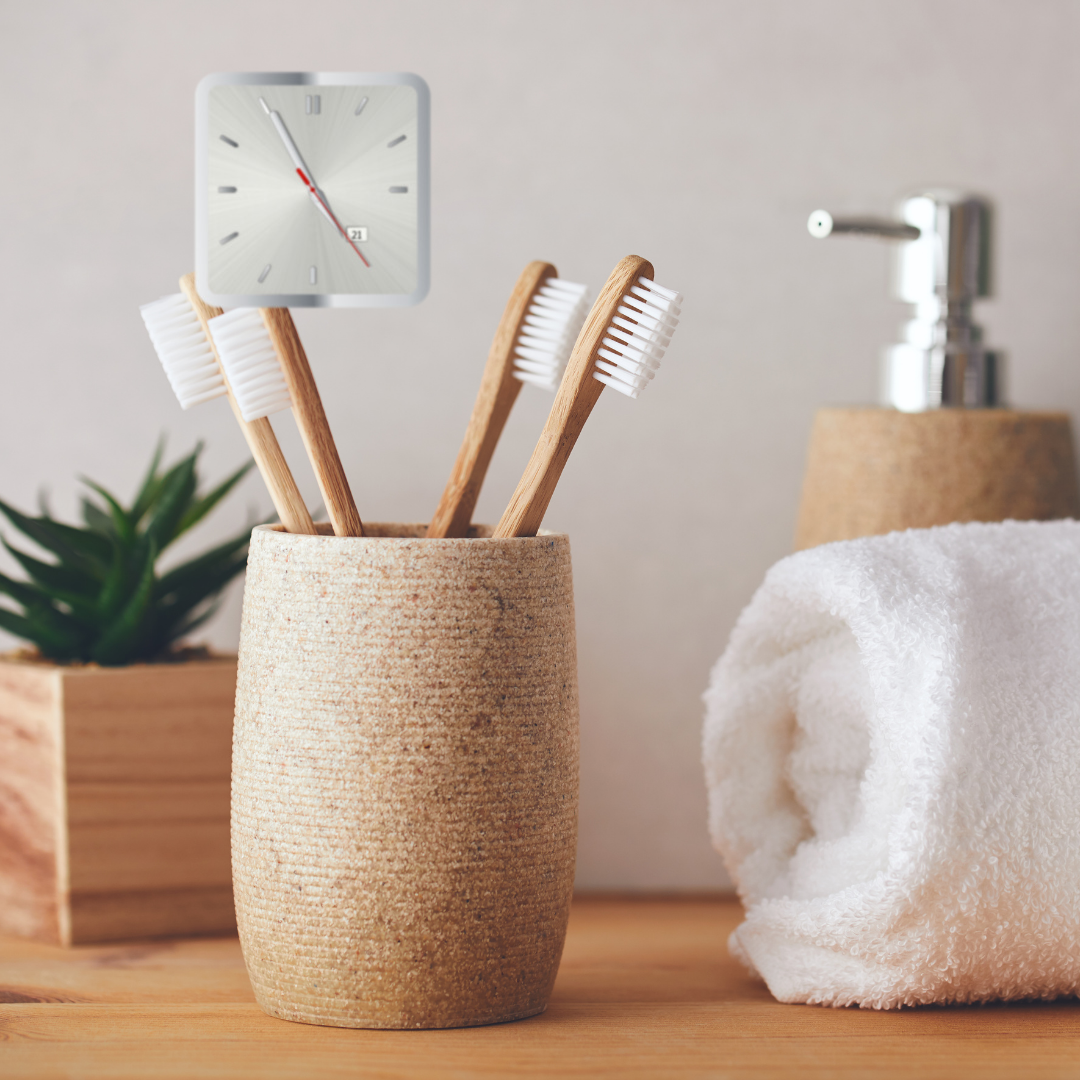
4:55:24
